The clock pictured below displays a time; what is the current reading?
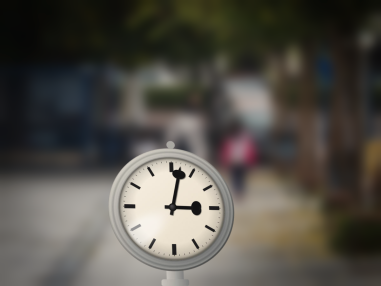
3:02
